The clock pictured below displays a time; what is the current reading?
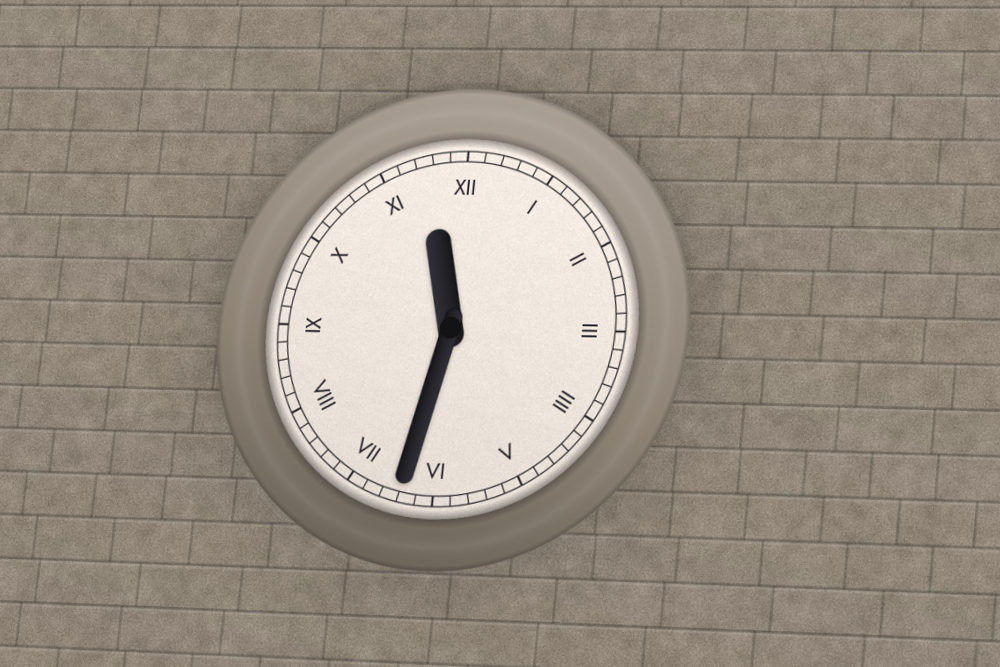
11:32
